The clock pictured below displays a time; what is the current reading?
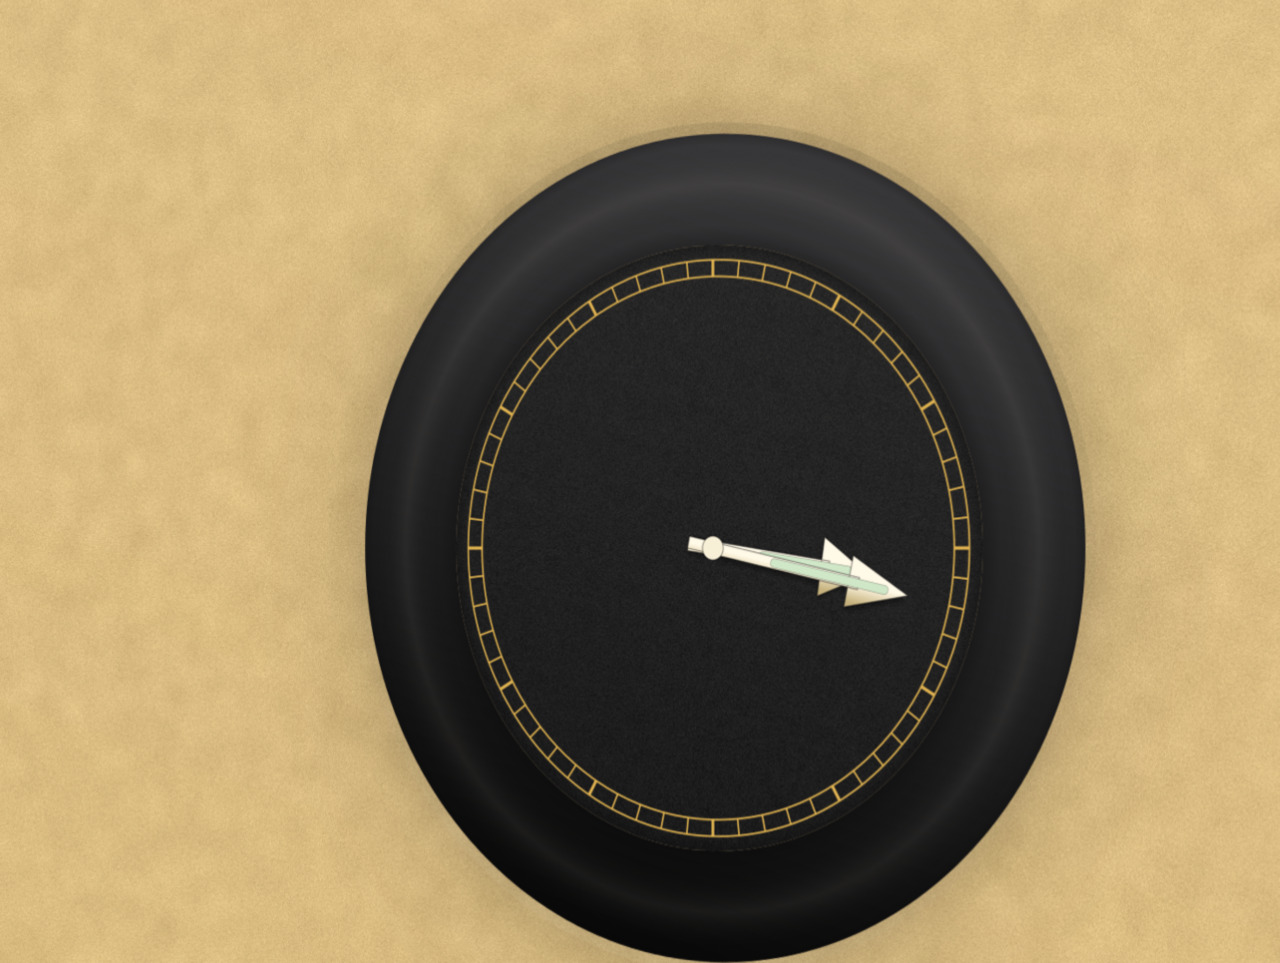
3:17
